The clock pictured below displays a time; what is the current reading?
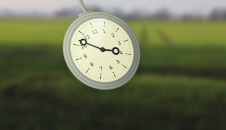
3:52
